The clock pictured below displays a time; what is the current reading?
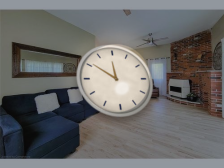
11:51
